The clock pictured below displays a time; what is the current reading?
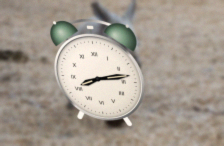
8:13
